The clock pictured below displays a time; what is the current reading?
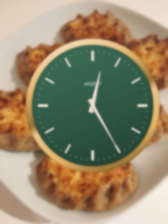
12:25
